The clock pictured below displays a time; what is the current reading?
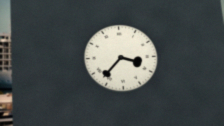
3:37
